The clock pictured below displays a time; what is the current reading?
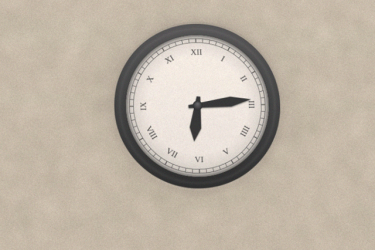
6:14
